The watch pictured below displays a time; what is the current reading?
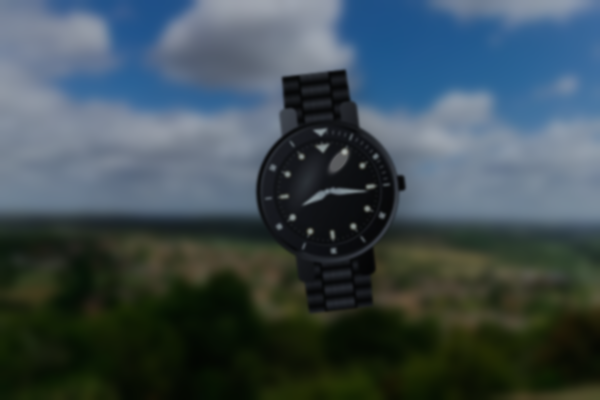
8:16
